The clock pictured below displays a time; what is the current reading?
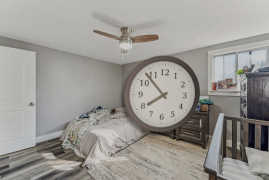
7:53
